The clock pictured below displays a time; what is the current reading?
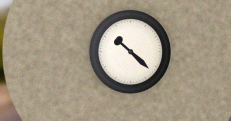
10:22
